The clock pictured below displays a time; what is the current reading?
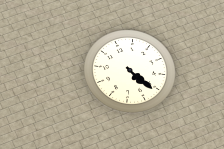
5:26
